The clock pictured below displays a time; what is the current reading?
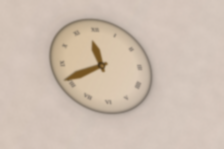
11:41
